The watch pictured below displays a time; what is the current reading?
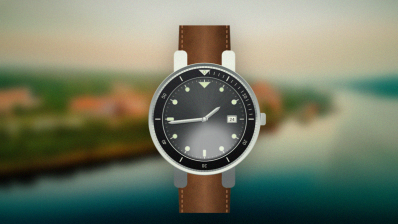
1:44
